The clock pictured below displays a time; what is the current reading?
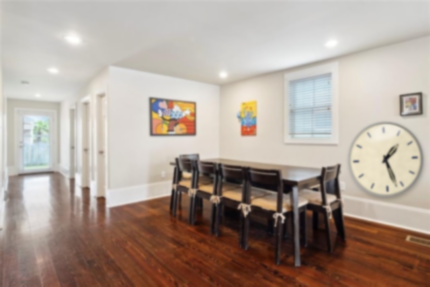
1:27
